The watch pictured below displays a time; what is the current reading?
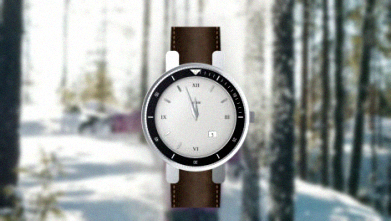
11:57
